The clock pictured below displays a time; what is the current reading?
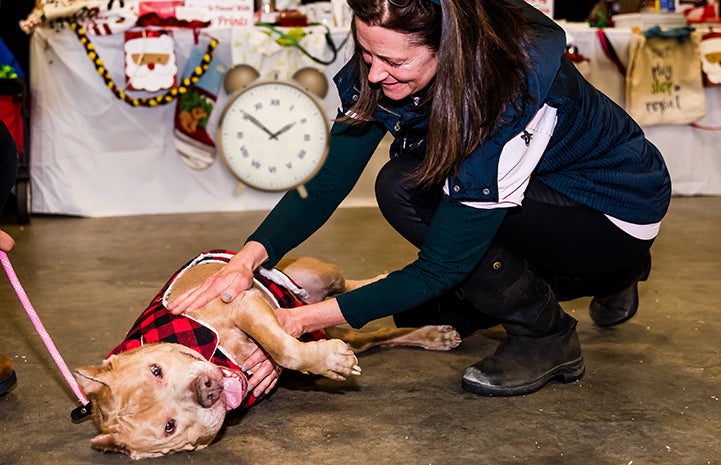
1:51
